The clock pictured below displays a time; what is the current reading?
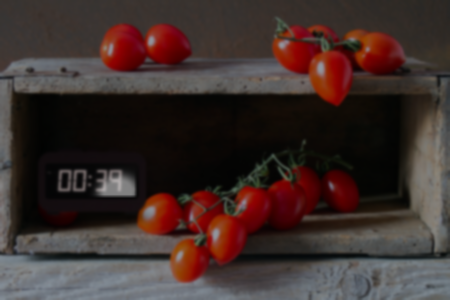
0:39
